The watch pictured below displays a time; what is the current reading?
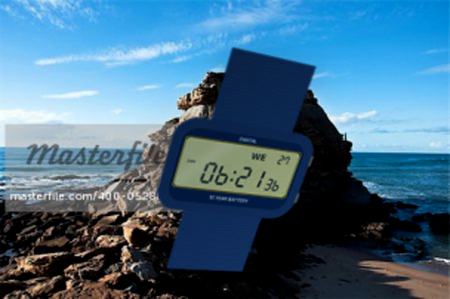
6:21:36
